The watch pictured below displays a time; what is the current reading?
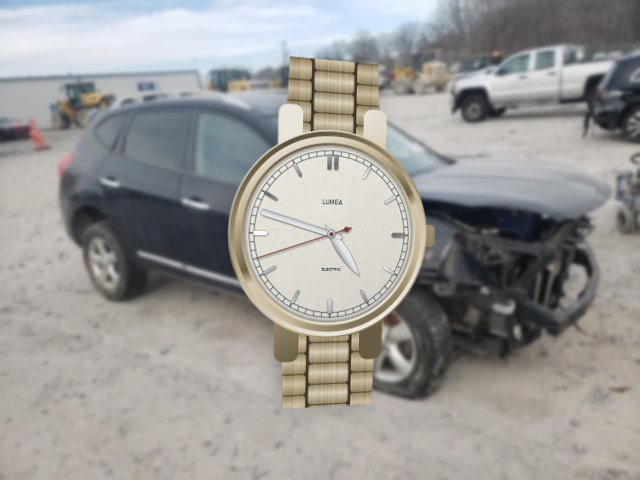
4:47:42
